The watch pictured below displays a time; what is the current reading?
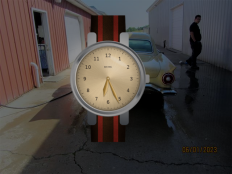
6:26
